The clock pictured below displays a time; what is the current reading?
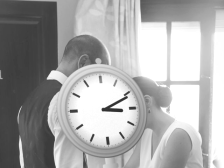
3:11
